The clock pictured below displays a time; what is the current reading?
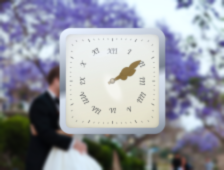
2:09
